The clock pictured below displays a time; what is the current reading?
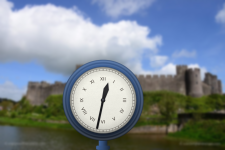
12:32
